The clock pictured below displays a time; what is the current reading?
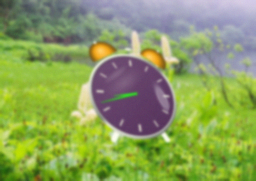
8:42
